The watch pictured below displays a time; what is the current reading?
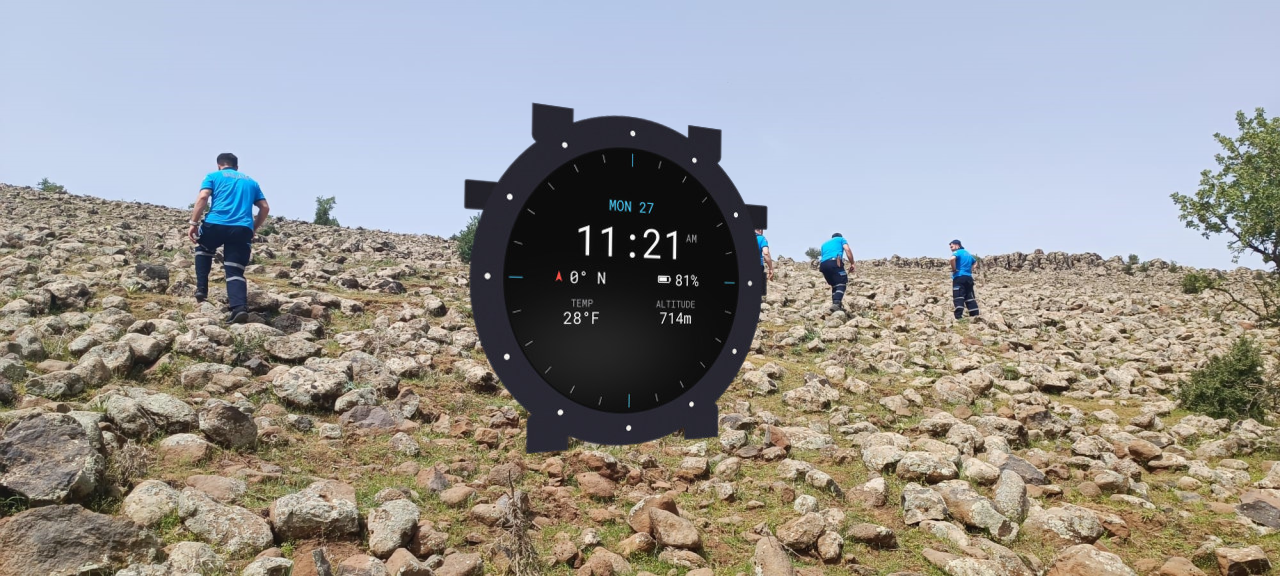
11:21
